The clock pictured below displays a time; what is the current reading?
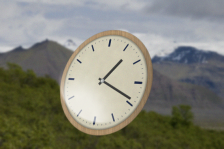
1:19
